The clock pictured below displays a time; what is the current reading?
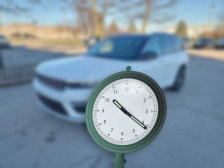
10:21
